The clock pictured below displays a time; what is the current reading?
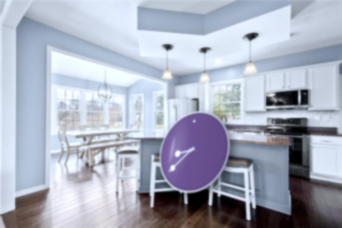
8:38
